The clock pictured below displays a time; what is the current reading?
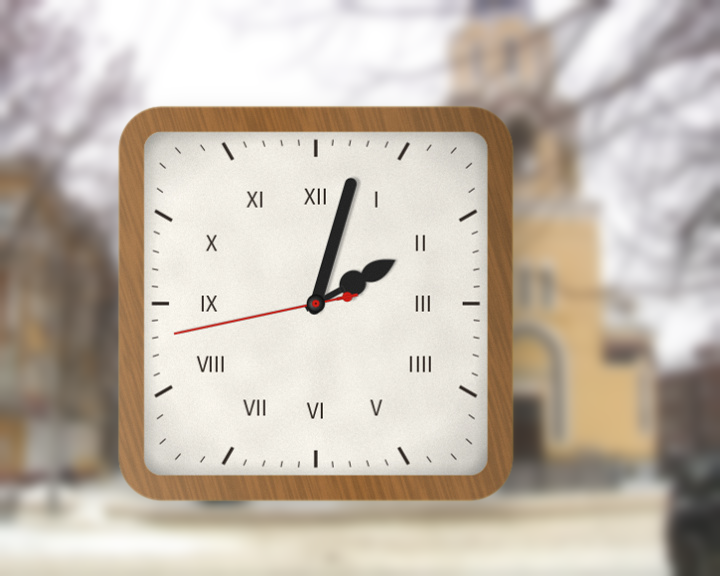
2:02:43
